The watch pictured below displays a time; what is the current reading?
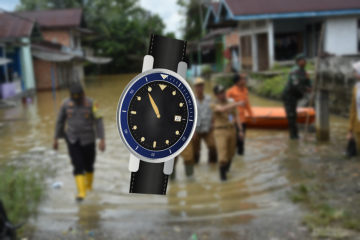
10:54
